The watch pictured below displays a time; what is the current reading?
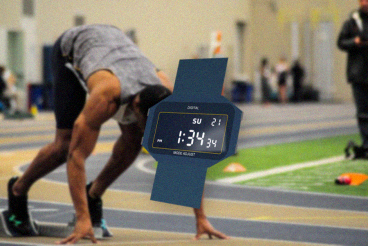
1:34:34
